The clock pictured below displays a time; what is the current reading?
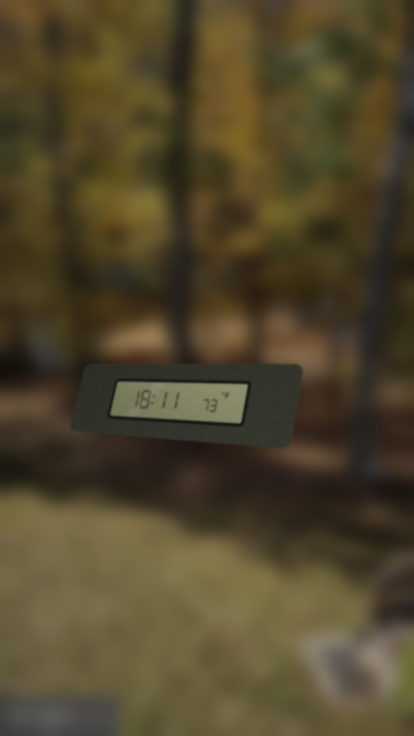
18:11
